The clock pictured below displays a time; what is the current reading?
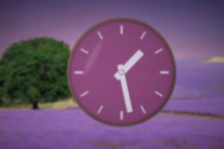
1:28
